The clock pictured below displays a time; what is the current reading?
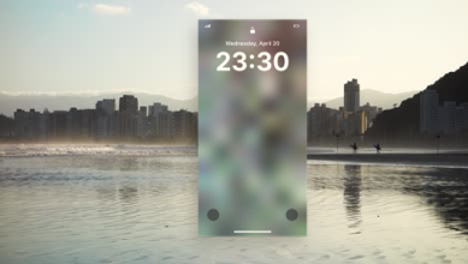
23:30
